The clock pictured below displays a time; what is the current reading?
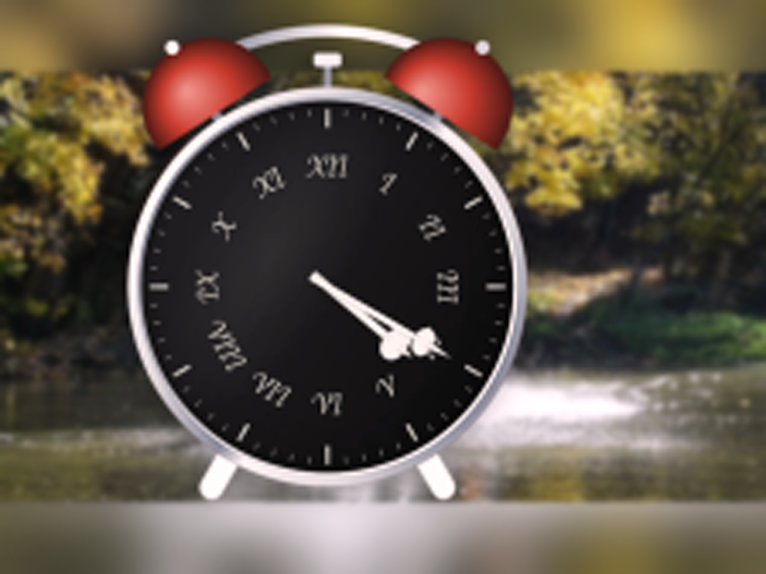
4:20
